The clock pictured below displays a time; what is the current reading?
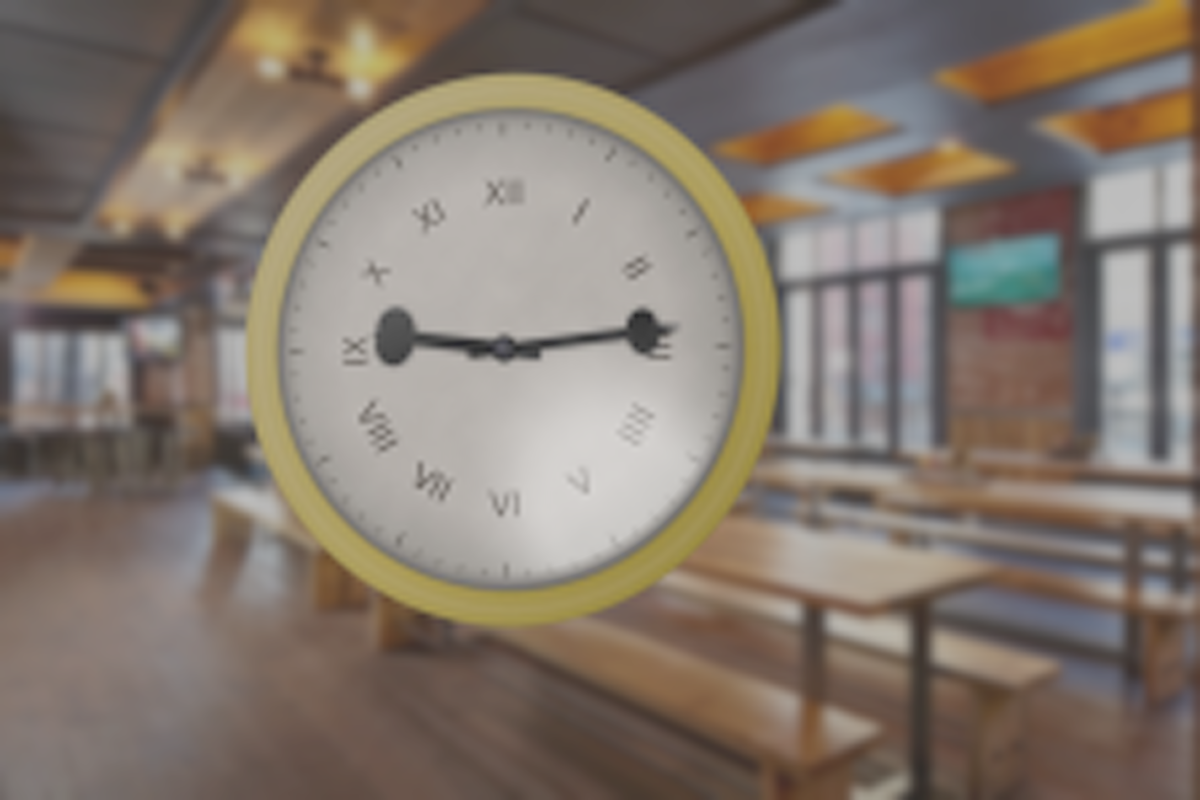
9:14
